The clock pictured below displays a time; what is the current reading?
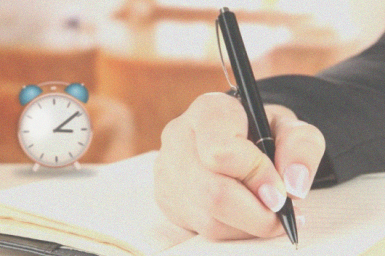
3:09
